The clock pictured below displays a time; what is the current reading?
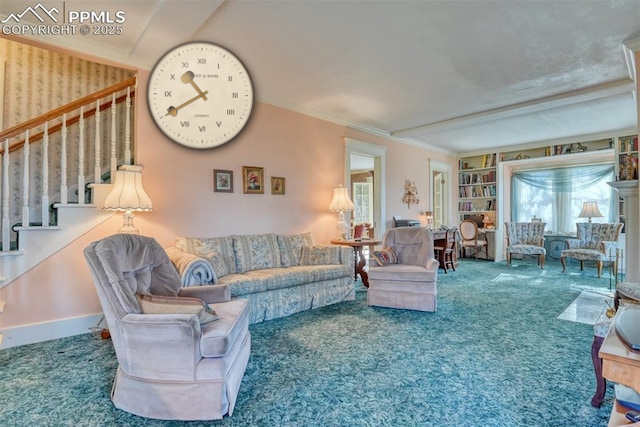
10:40
